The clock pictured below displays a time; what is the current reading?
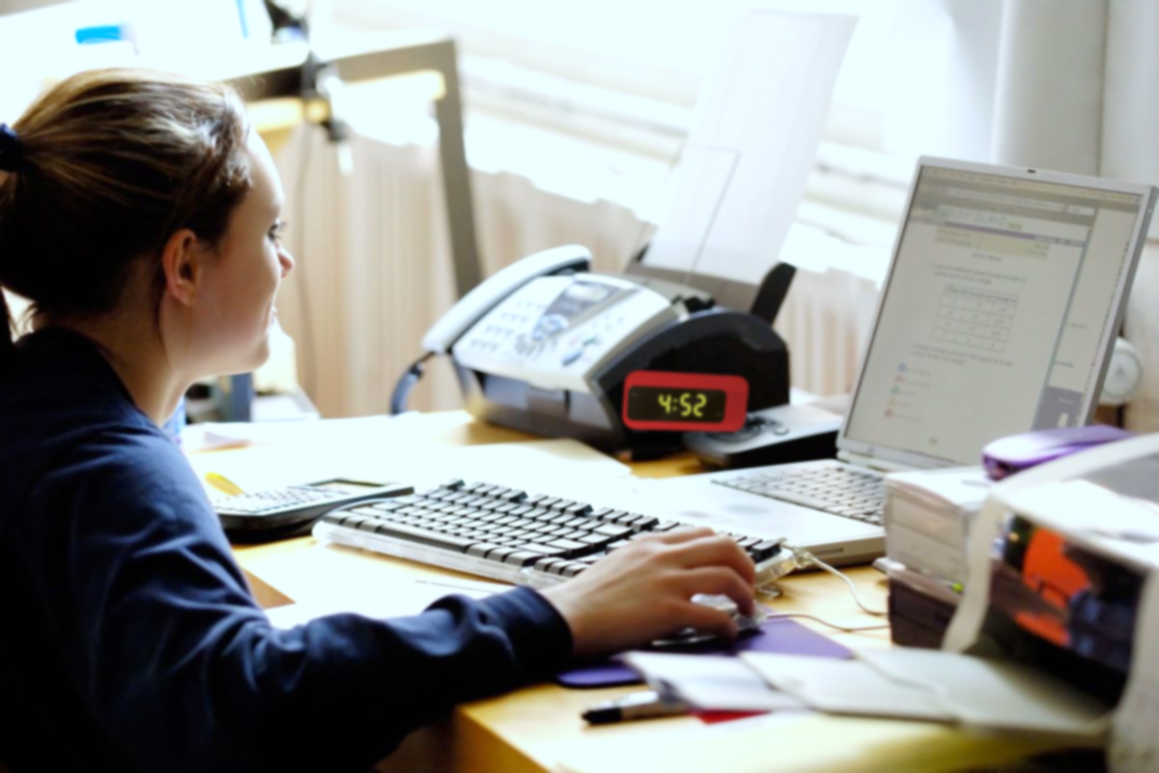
4:52
